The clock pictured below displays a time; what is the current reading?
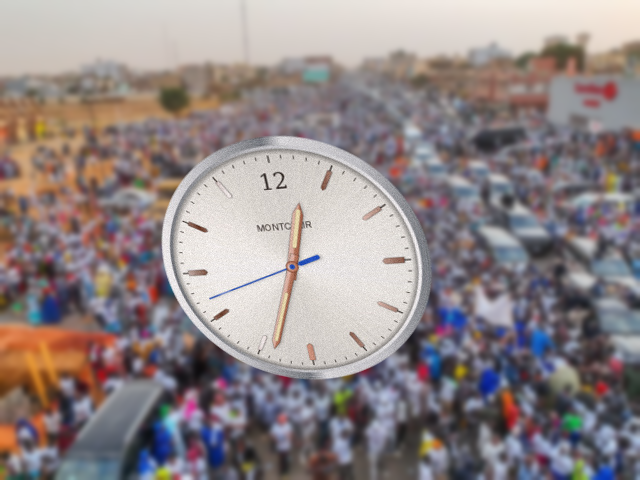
12:33:42
